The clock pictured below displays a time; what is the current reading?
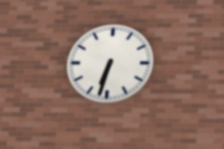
6:32
